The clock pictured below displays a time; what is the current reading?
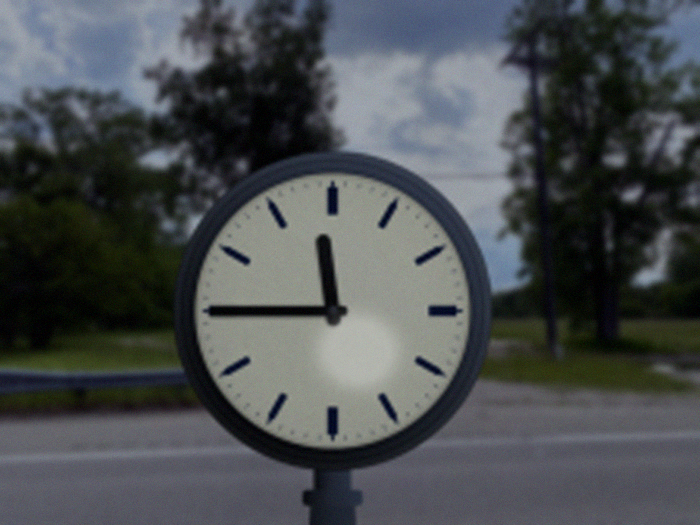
11:45
